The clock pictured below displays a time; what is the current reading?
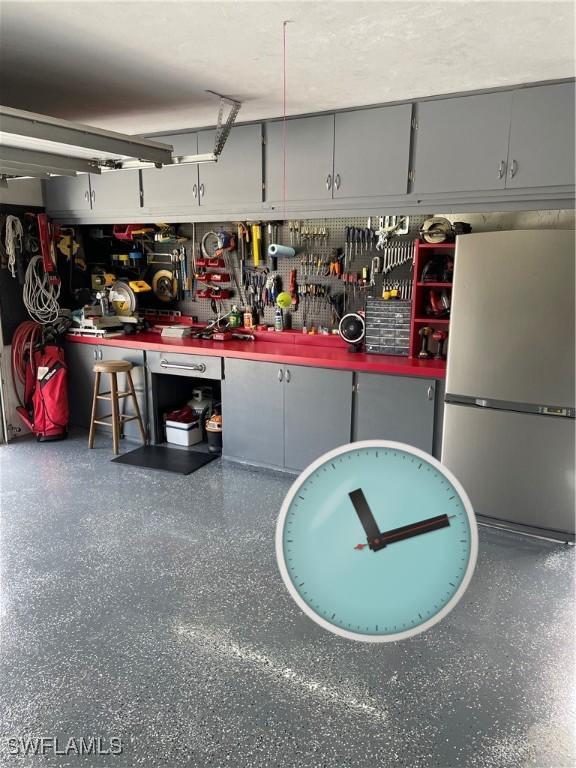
11:12:12
